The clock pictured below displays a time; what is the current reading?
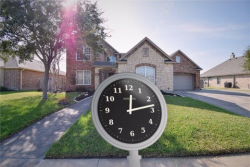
12:13
